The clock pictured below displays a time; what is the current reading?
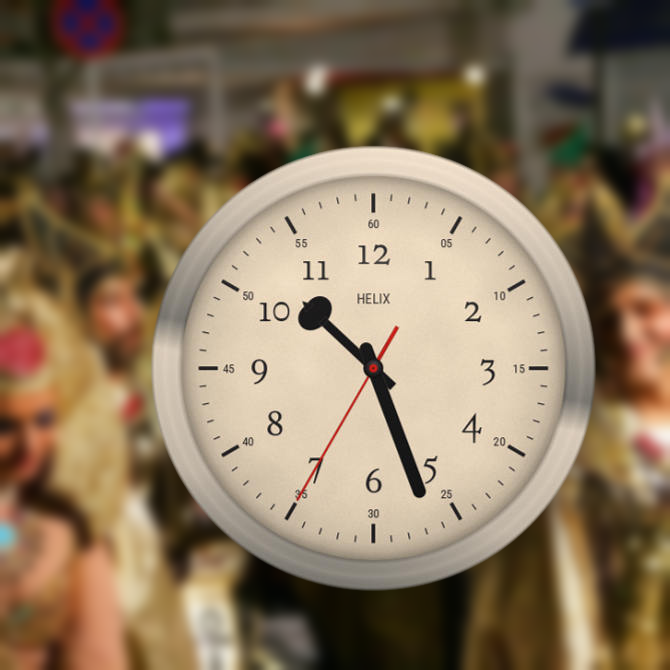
10:26:35
